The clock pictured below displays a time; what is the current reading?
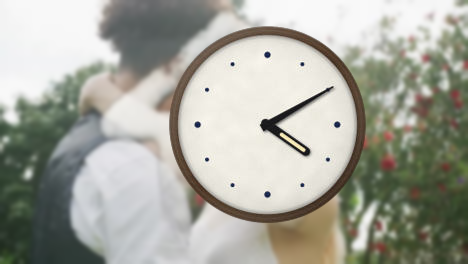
4:10
